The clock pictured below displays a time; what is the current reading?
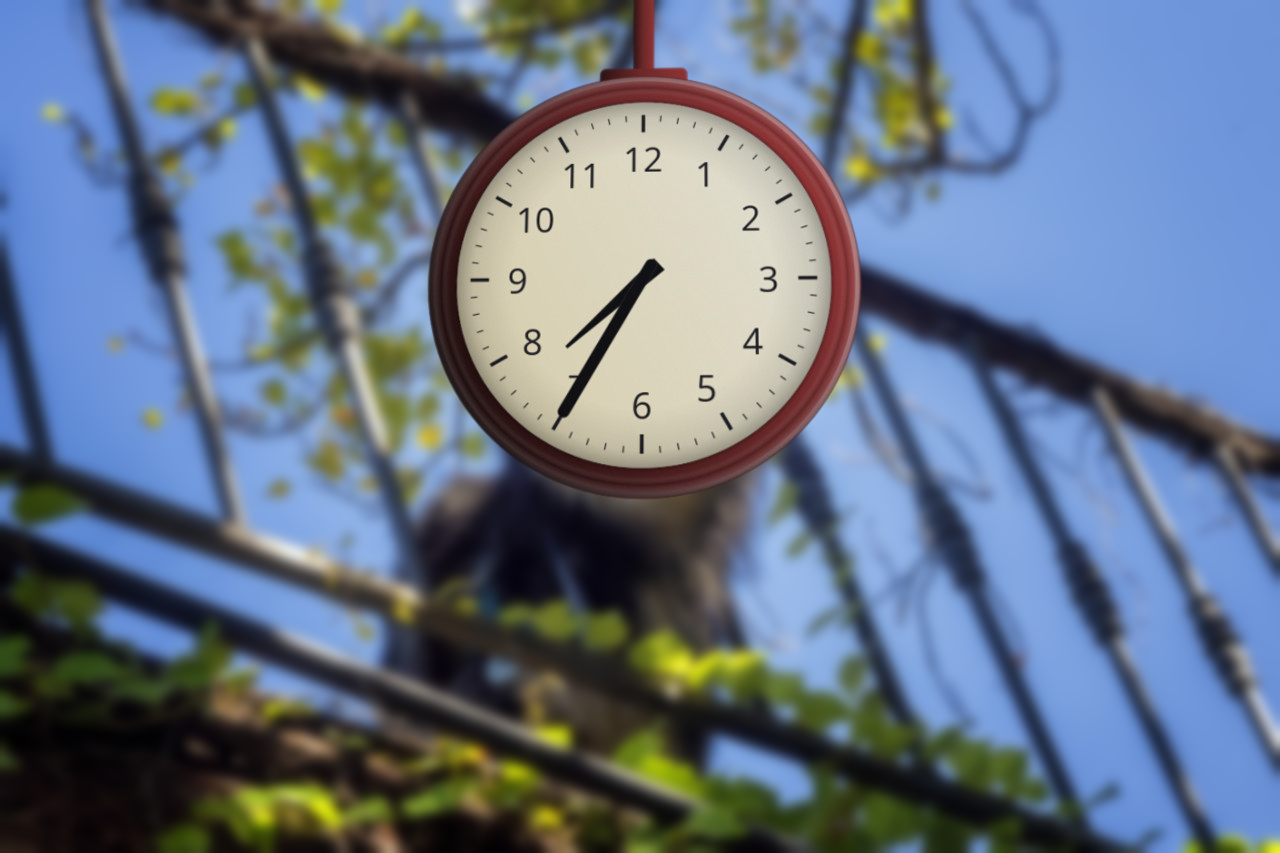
7:35
